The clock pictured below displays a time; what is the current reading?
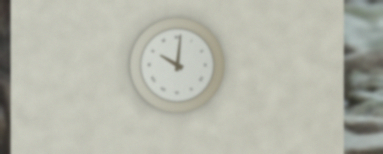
10:01
